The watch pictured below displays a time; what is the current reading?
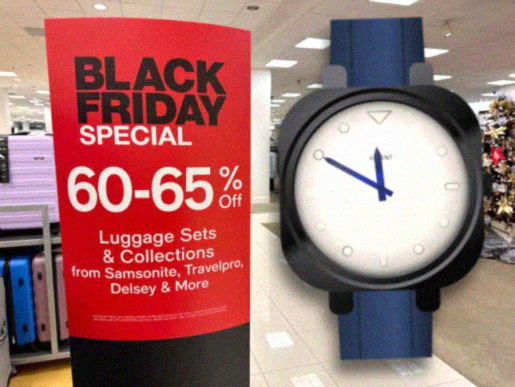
11:50
